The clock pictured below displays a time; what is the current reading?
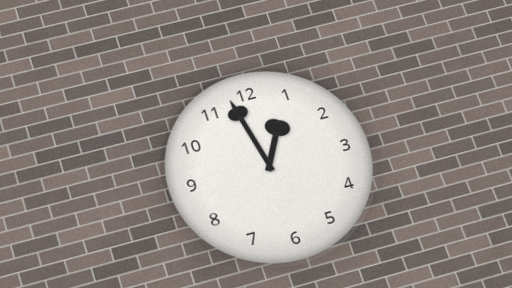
12:58
